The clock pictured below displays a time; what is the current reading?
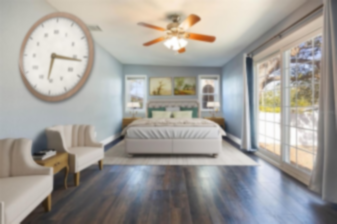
6:16
